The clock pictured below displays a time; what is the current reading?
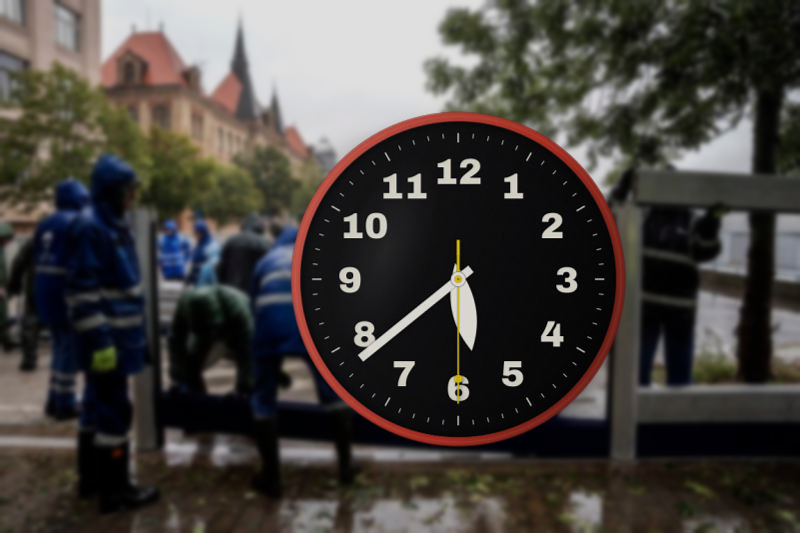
5:38:30
